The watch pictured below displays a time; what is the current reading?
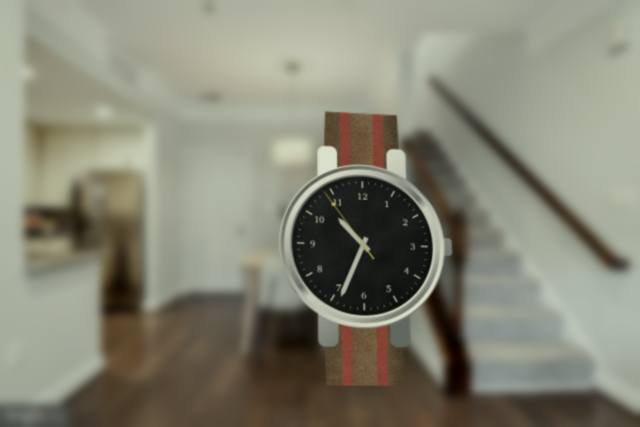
10:33:54
